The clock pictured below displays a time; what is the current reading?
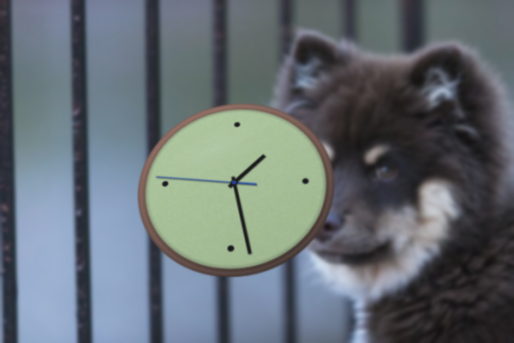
1:27:46
